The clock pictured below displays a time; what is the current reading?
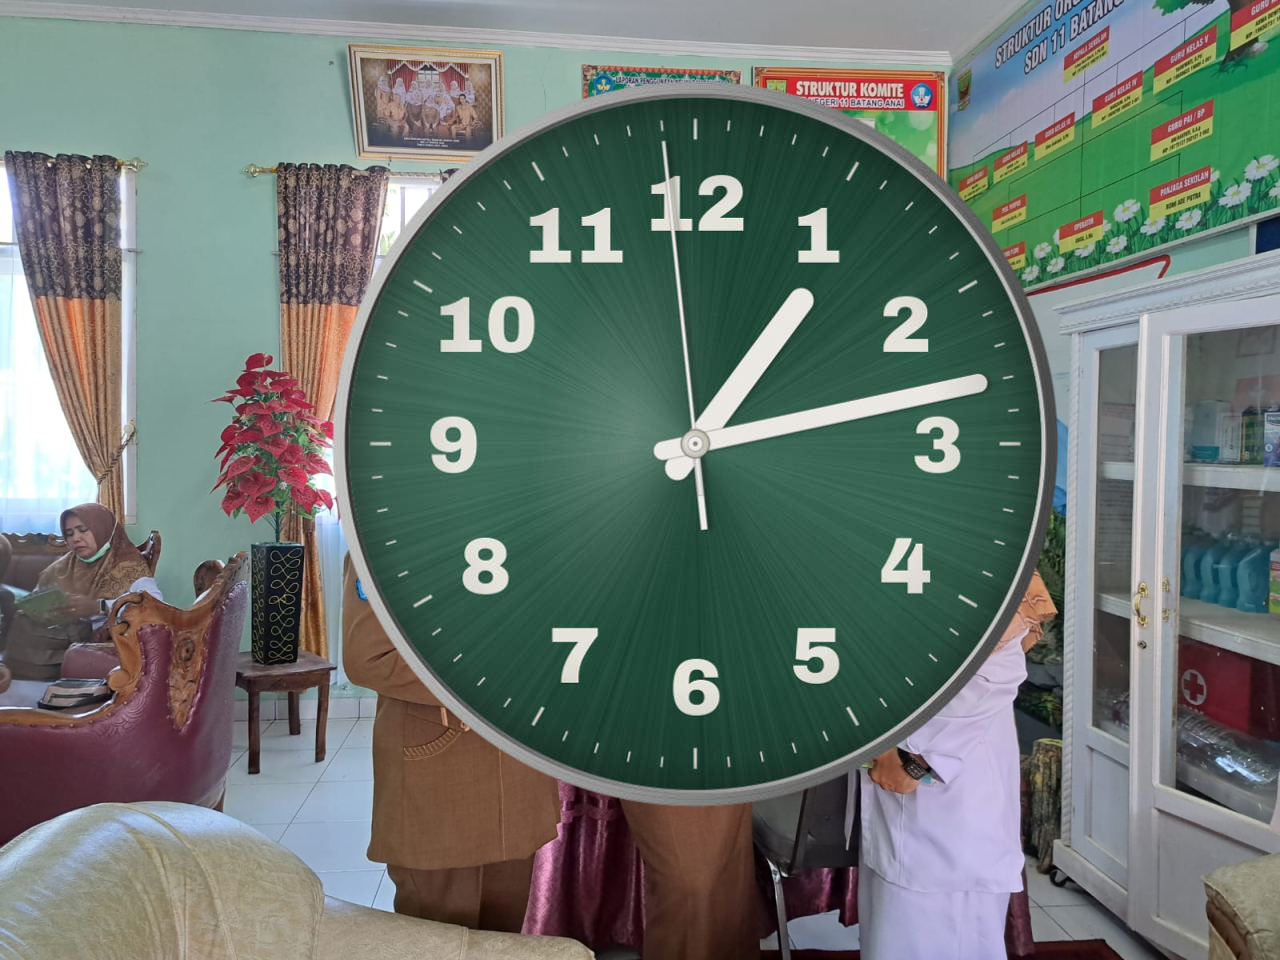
1:12:59
